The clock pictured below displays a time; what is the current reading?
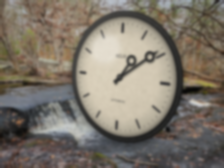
1:09
